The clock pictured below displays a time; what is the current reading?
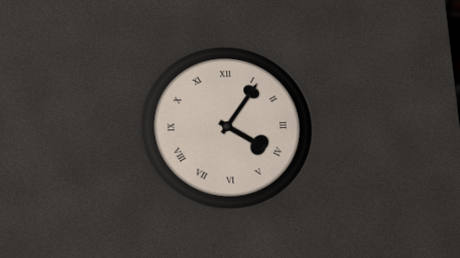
4:06
